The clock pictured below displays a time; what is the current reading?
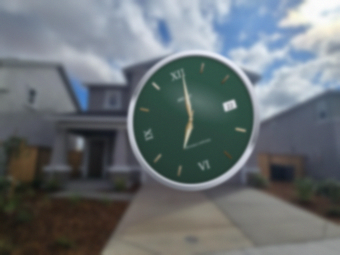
7:01
